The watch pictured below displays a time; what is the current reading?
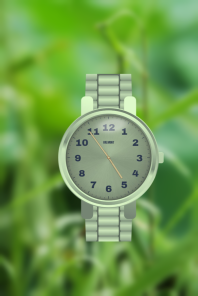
4:54
